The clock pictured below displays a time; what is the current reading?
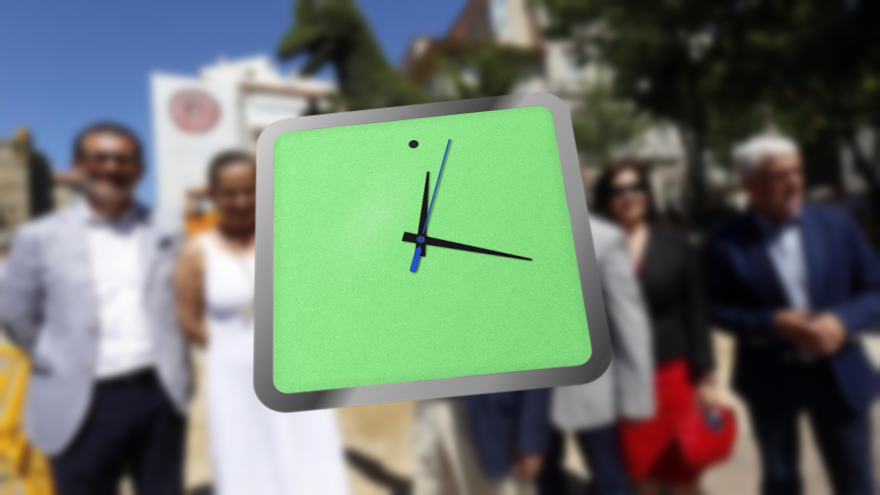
12:18:03
